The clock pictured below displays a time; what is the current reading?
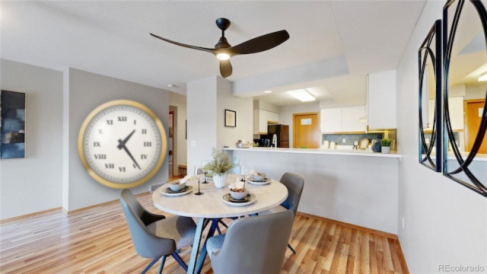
1:24
